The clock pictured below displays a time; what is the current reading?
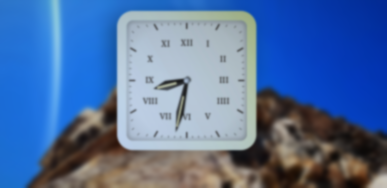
8:32
